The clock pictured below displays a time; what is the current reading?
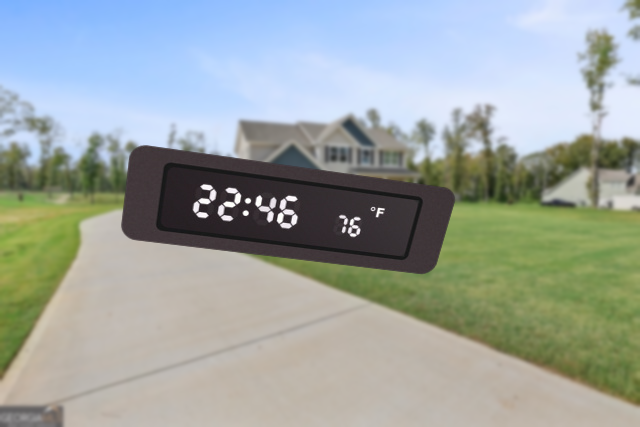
22:46
